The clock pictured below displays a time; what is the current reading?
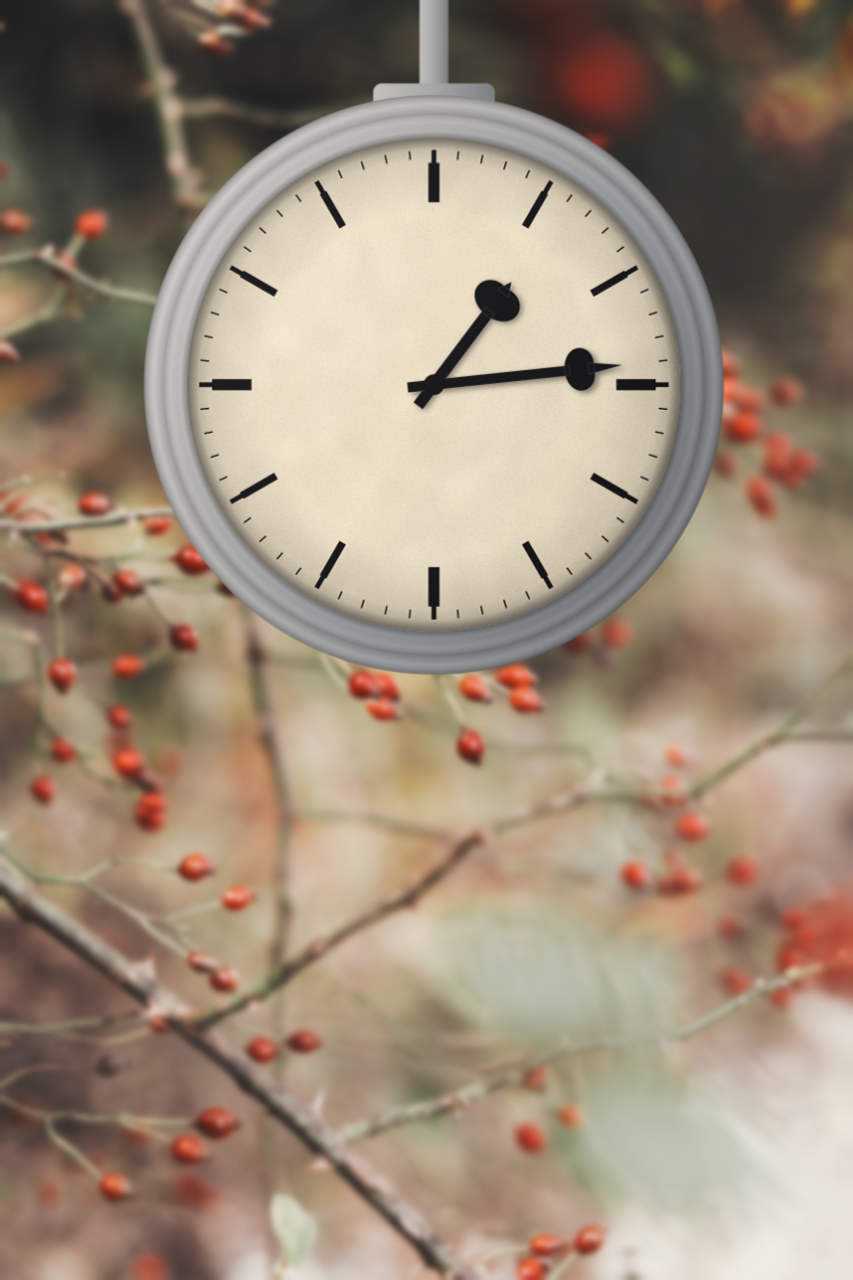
1:14
